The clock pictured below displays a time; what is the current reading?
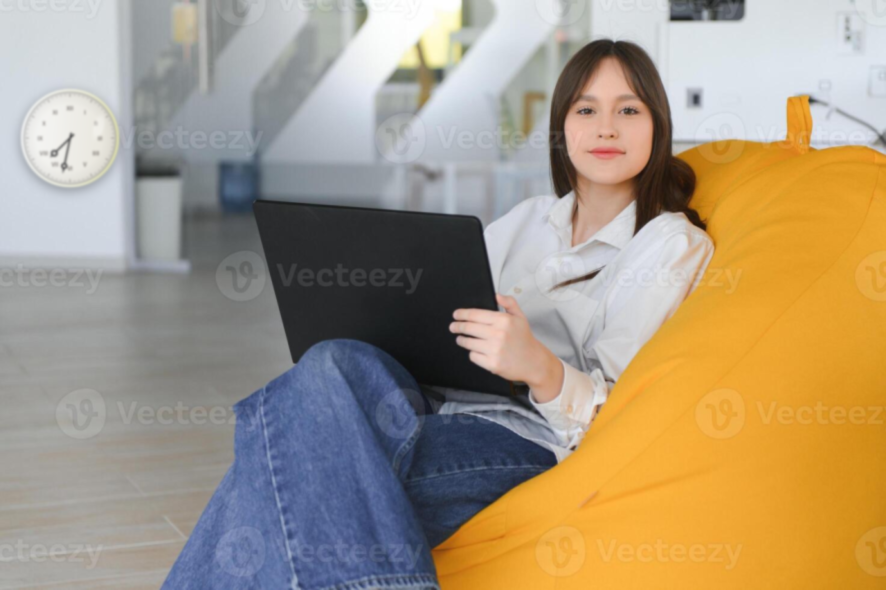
7:32
